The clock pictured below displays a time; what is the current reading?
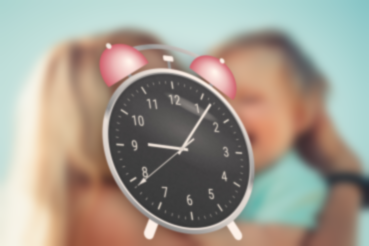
9:06:39
